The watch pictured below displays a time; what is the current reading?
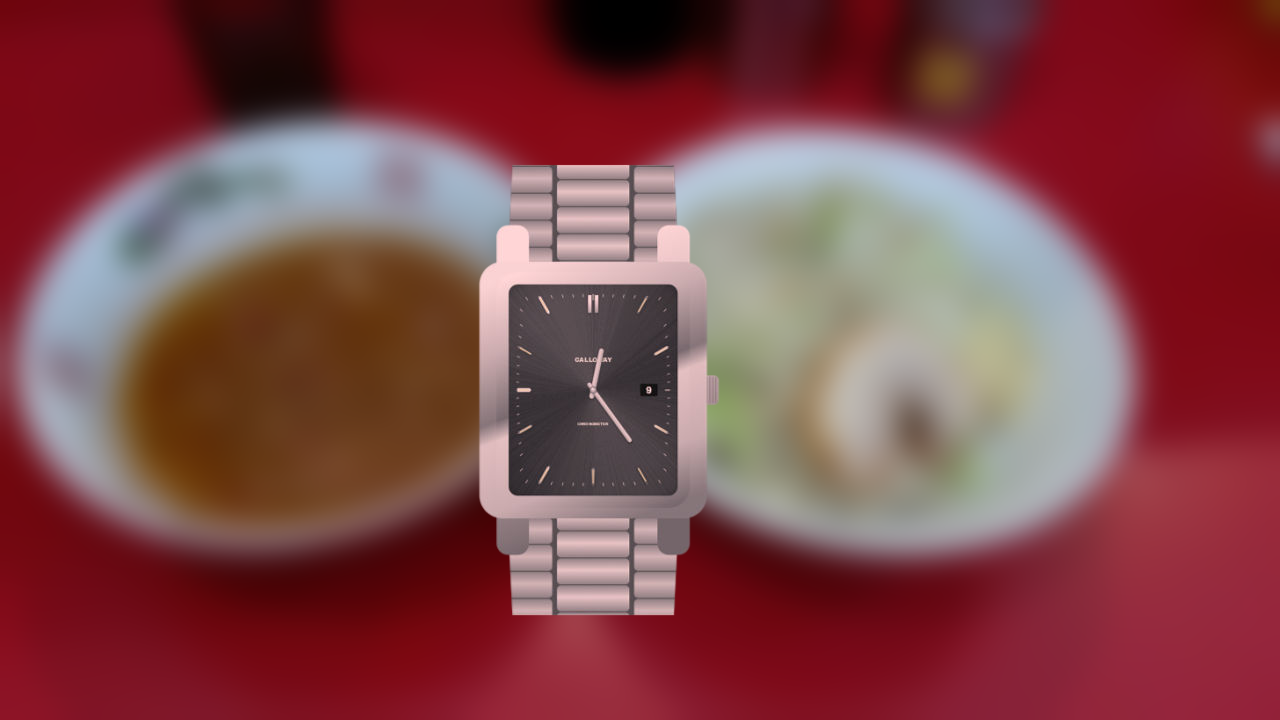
12:24
